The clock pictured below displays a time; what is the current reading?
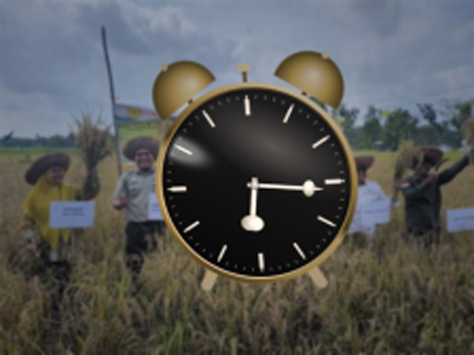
6:16
